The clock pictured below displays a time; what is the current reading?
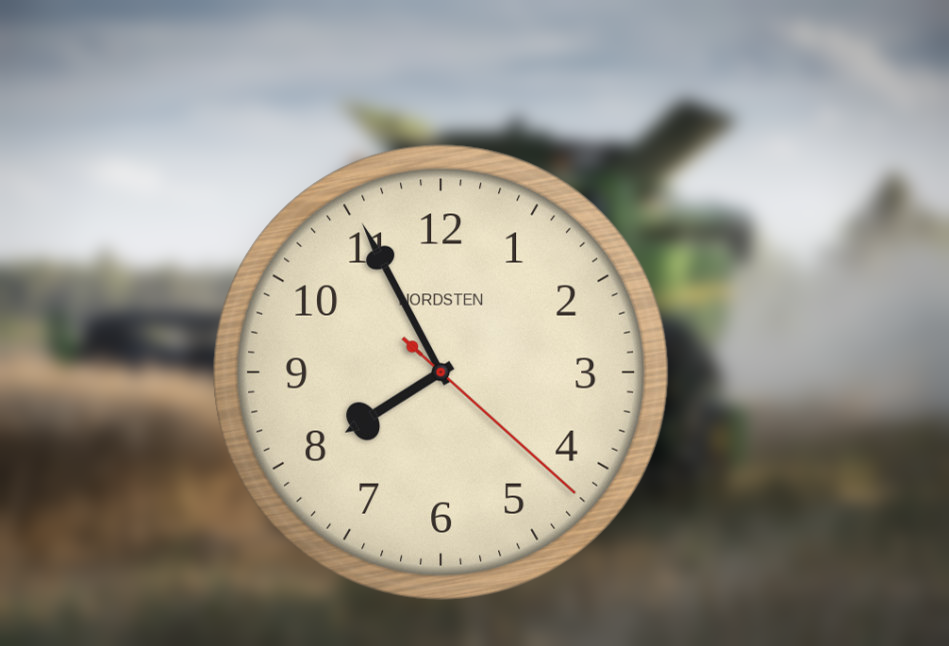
7:55:22
